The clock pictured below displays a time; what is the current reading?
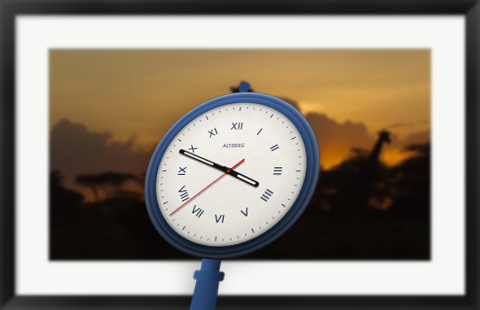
3:48:38
